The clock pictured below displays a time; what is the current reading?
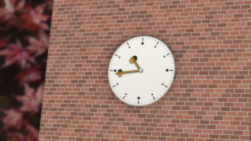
10:44
